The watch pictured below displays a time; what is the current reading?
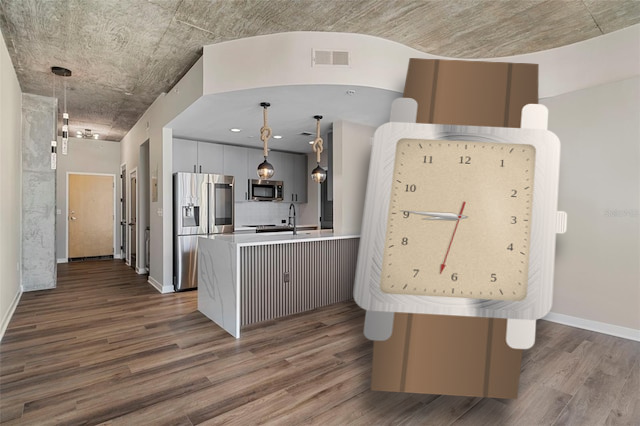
8:45:32
